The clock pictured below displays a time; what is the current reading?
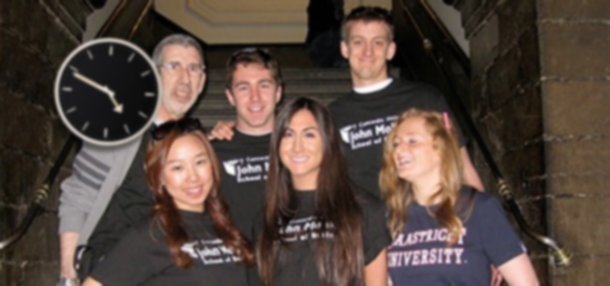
4:49
